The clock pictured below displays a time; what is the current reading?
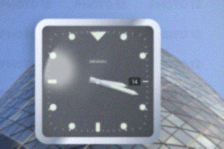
3:18
